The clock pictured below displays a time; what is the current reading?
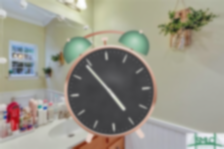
4:54
